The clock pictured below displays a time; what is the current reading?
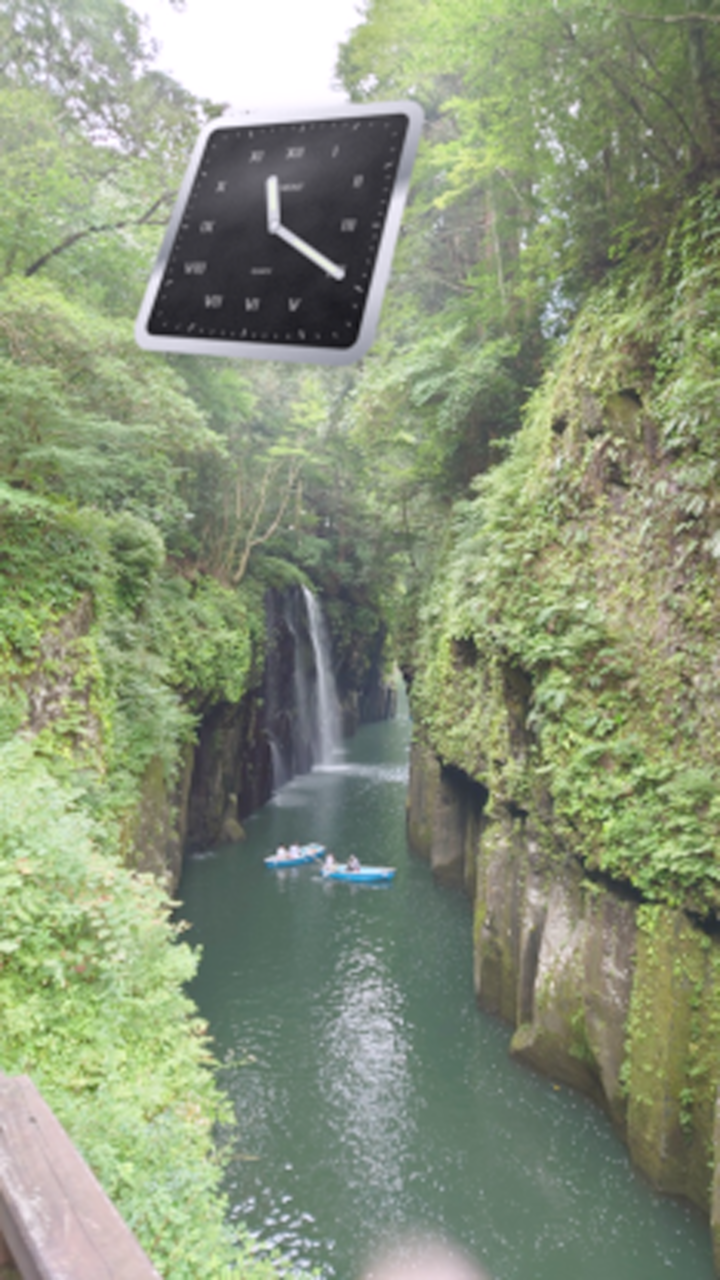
11:20
